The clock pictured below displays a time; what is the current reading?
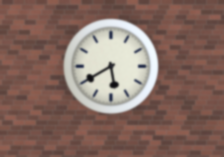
5:40
